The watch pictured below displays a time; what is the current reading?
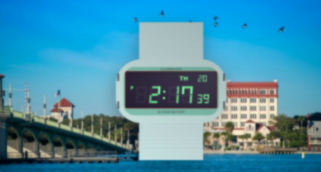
2:17
